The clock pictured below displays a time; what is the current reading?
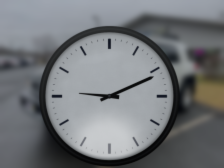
9:11
